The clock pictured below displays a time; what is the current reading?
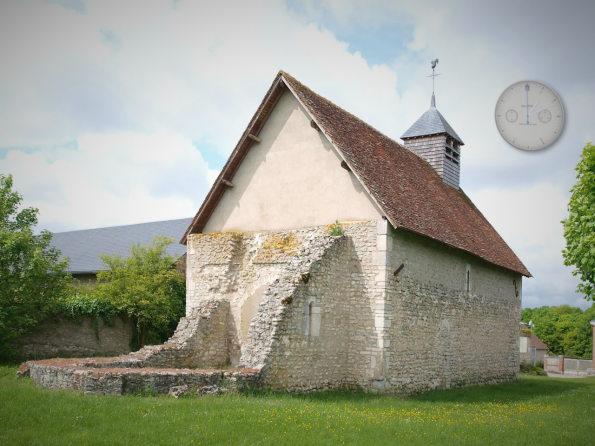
1:11
